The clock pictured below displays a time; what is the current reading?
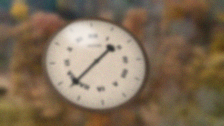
1:38
